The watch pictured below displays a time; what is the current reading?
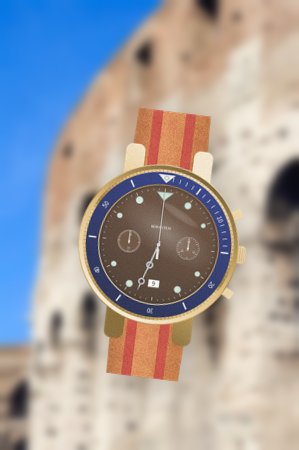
6:33
